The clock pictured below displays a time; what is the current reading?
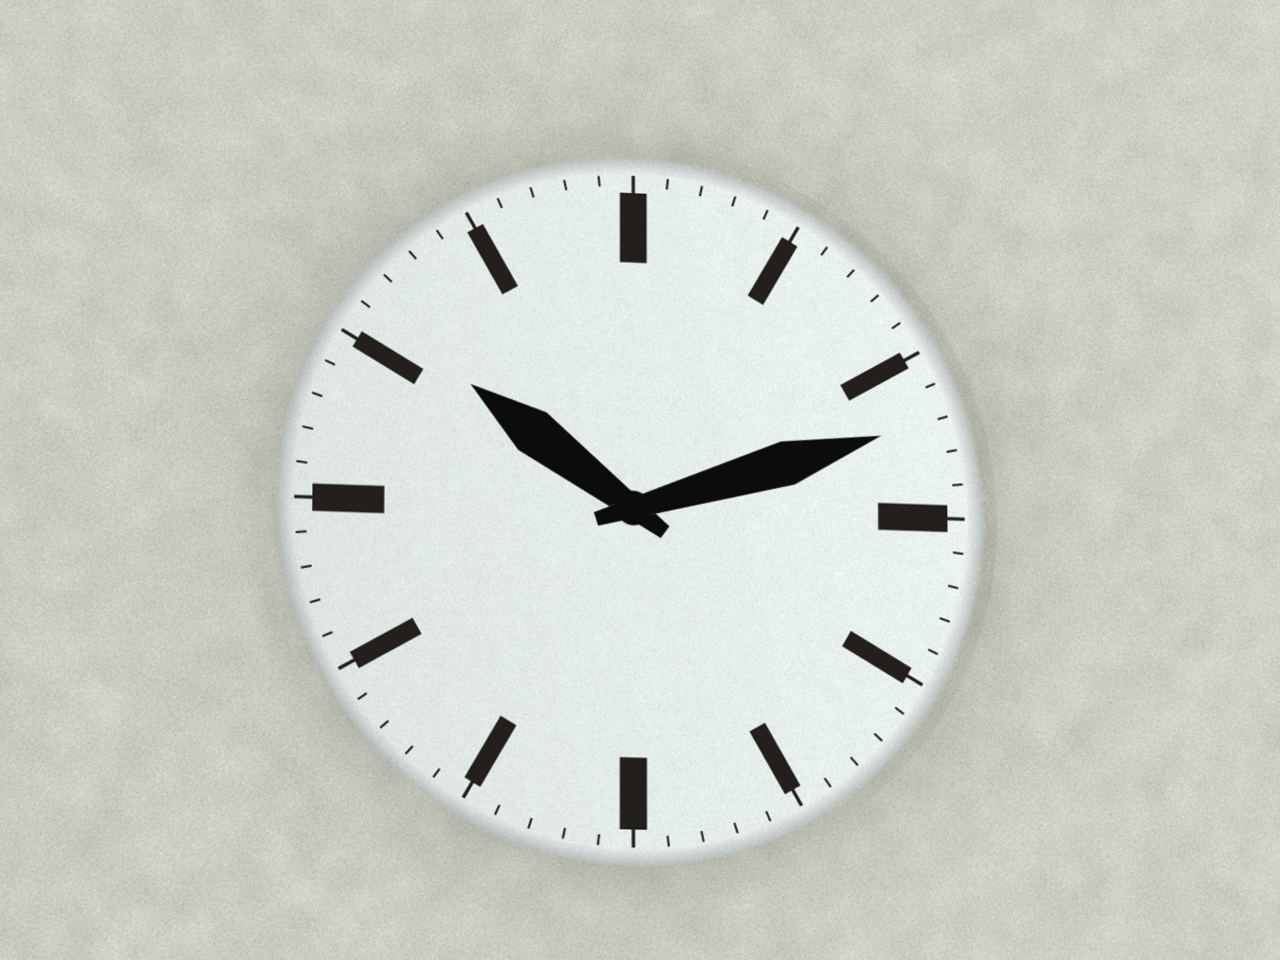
10:12
